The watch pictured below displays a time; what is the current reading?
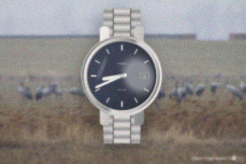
8:41
